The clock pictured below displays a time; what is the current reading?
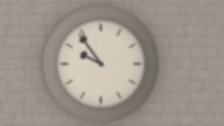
9:54
